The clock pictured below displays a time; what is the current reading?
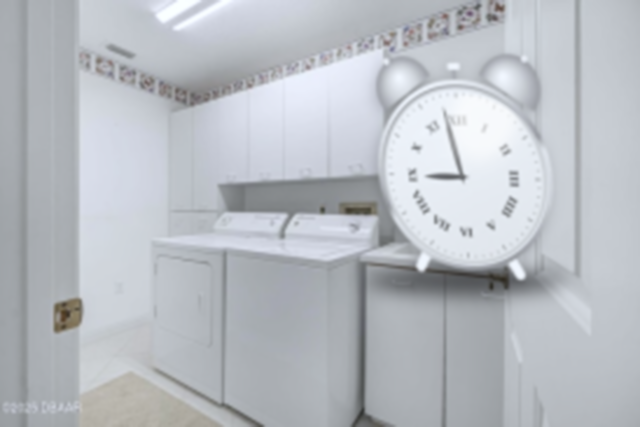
8:58
